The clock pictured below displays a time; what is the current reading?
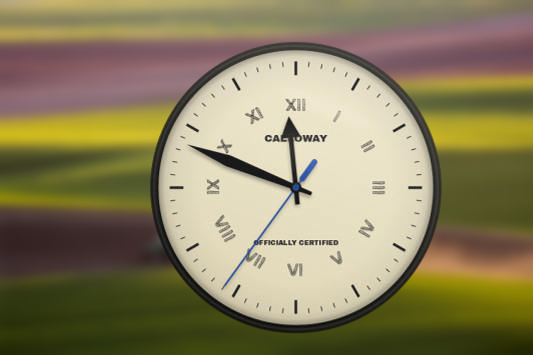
11:48:36
